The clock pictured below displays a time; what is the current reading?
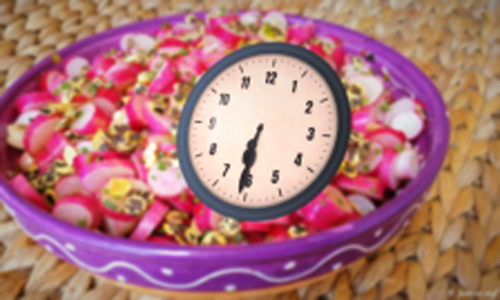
6:31
